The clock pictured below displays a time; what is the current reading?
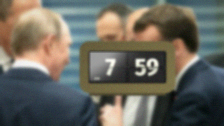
7:59
